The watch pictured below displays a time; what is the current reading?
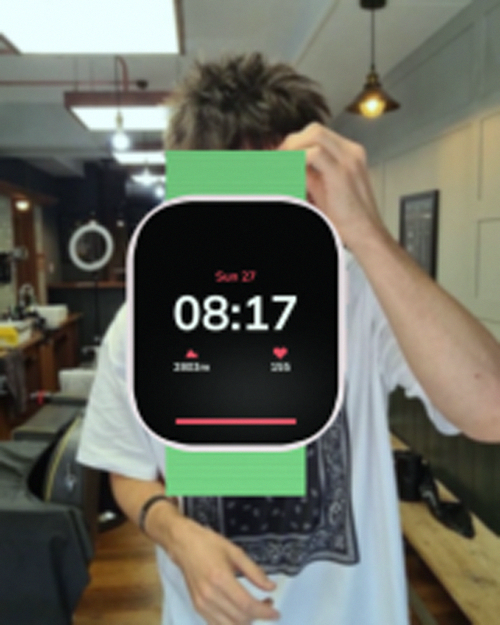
8:17
